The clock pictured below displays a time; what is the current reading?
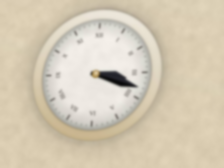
3:18
